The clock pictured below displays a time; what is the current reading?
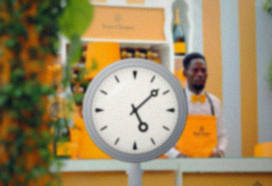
5:08
